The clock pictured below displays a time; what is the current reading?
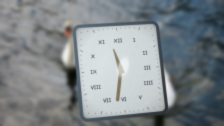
11:32
